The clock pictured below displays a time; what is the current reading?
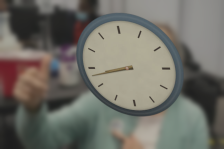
8:43
